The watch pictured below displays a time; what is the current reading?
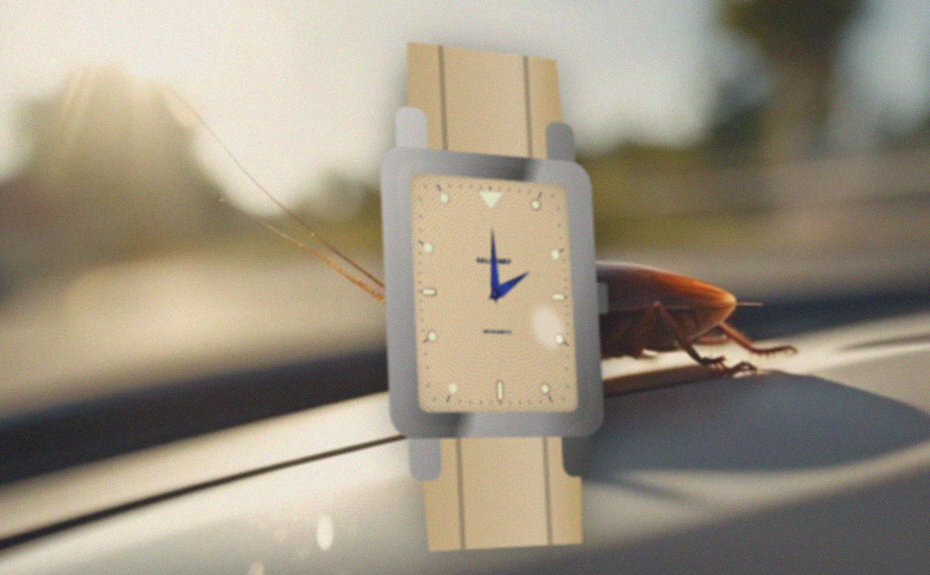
2:00
